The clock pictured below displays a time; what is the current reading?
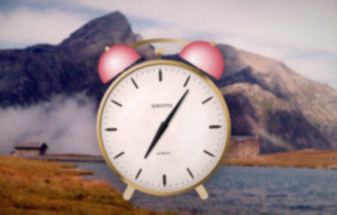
7:06
